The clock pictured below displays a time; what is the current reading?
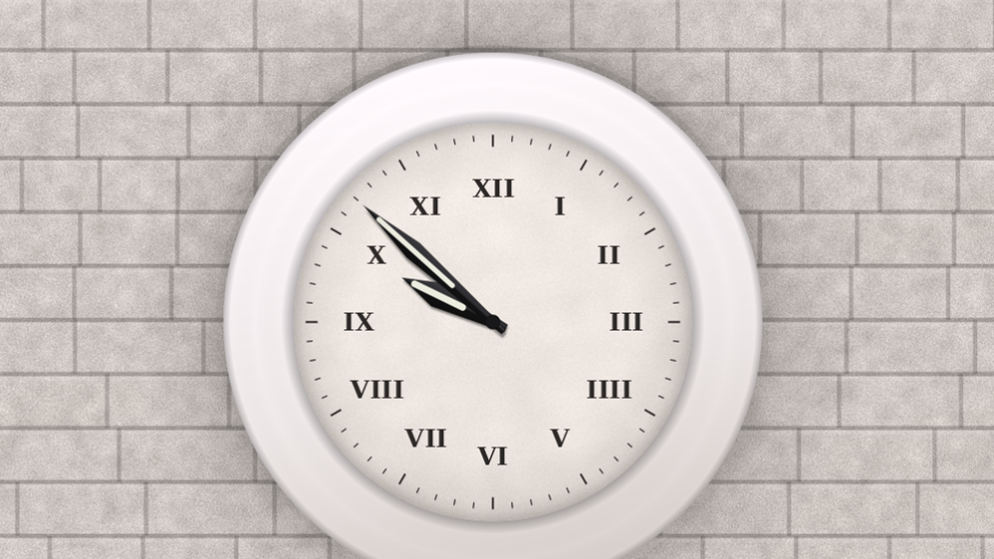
9:52
